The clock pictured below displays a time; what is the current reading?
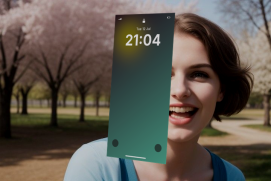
21:04
